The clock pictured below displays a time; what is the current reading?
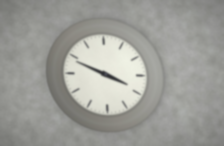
3:49
